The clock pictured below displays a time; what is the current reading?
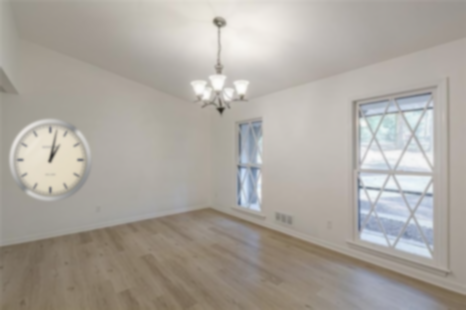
1:02
